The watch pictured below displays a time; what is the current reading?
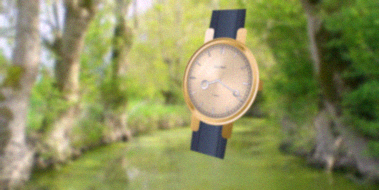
8:19
